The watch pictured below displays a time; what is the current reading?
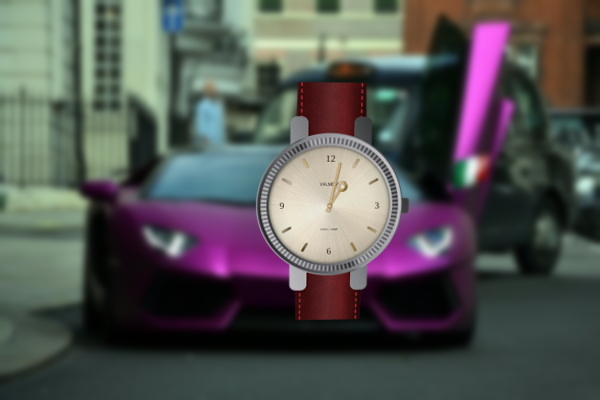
1:02
